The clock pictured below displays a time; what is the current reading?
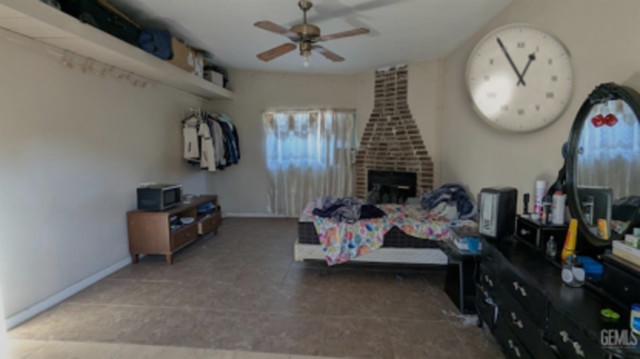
12:55
